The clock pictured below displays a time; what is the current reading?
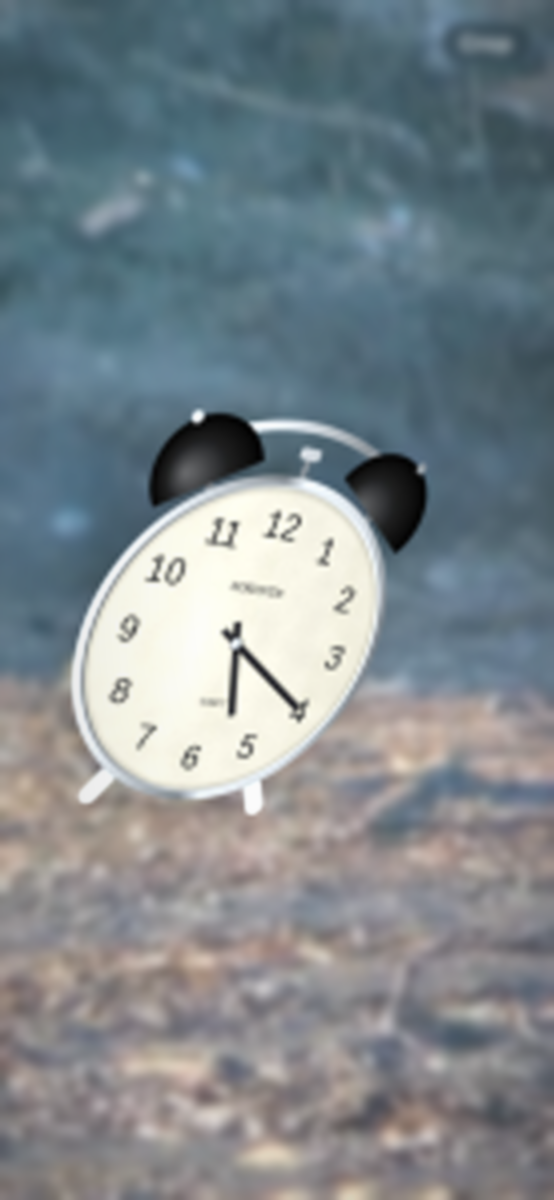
5:20
